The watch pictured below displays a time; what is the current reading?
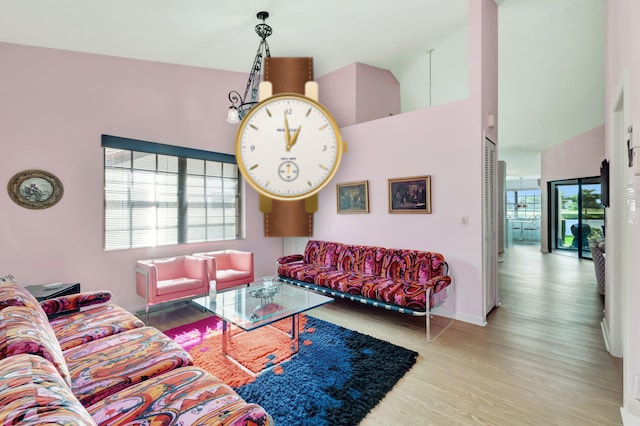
12:59
